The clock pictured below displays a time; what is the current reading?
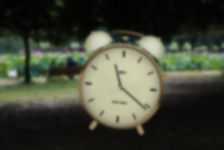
11:21
